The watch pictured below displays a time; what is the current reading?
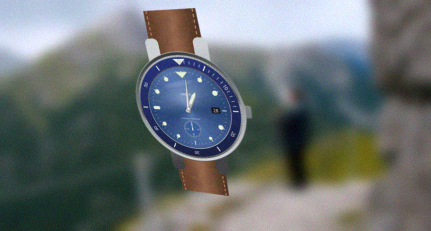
1:01
